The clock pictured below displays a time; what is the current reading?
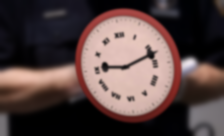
9:12
